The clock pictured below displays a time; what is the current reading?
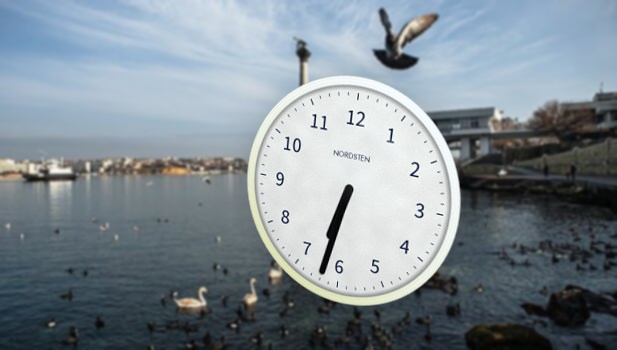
6:32
